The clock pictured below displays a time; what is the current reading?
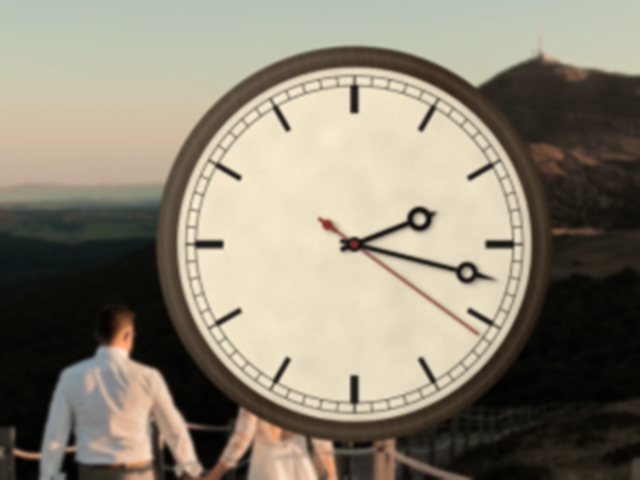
2:17:21
